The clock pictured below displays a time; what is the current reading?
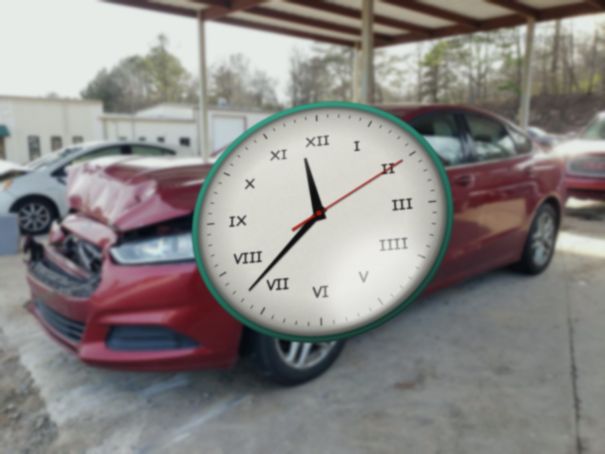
11:37:10
